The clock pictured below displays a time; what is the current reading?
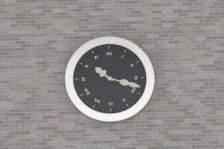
10:18
